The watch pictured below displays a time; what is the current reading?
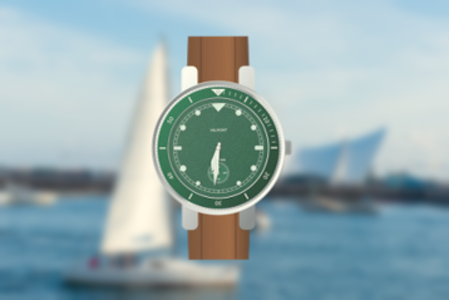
6:31
